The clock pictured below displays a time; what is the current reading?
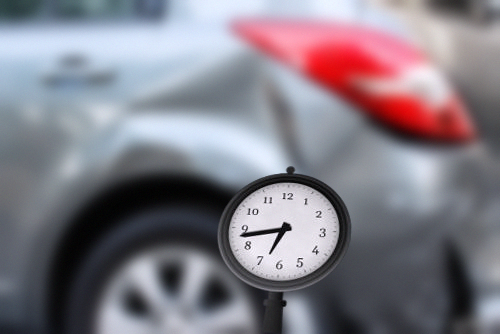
6:43
